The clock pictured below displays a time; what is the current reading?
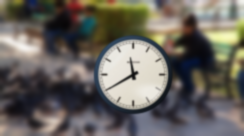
11:40
